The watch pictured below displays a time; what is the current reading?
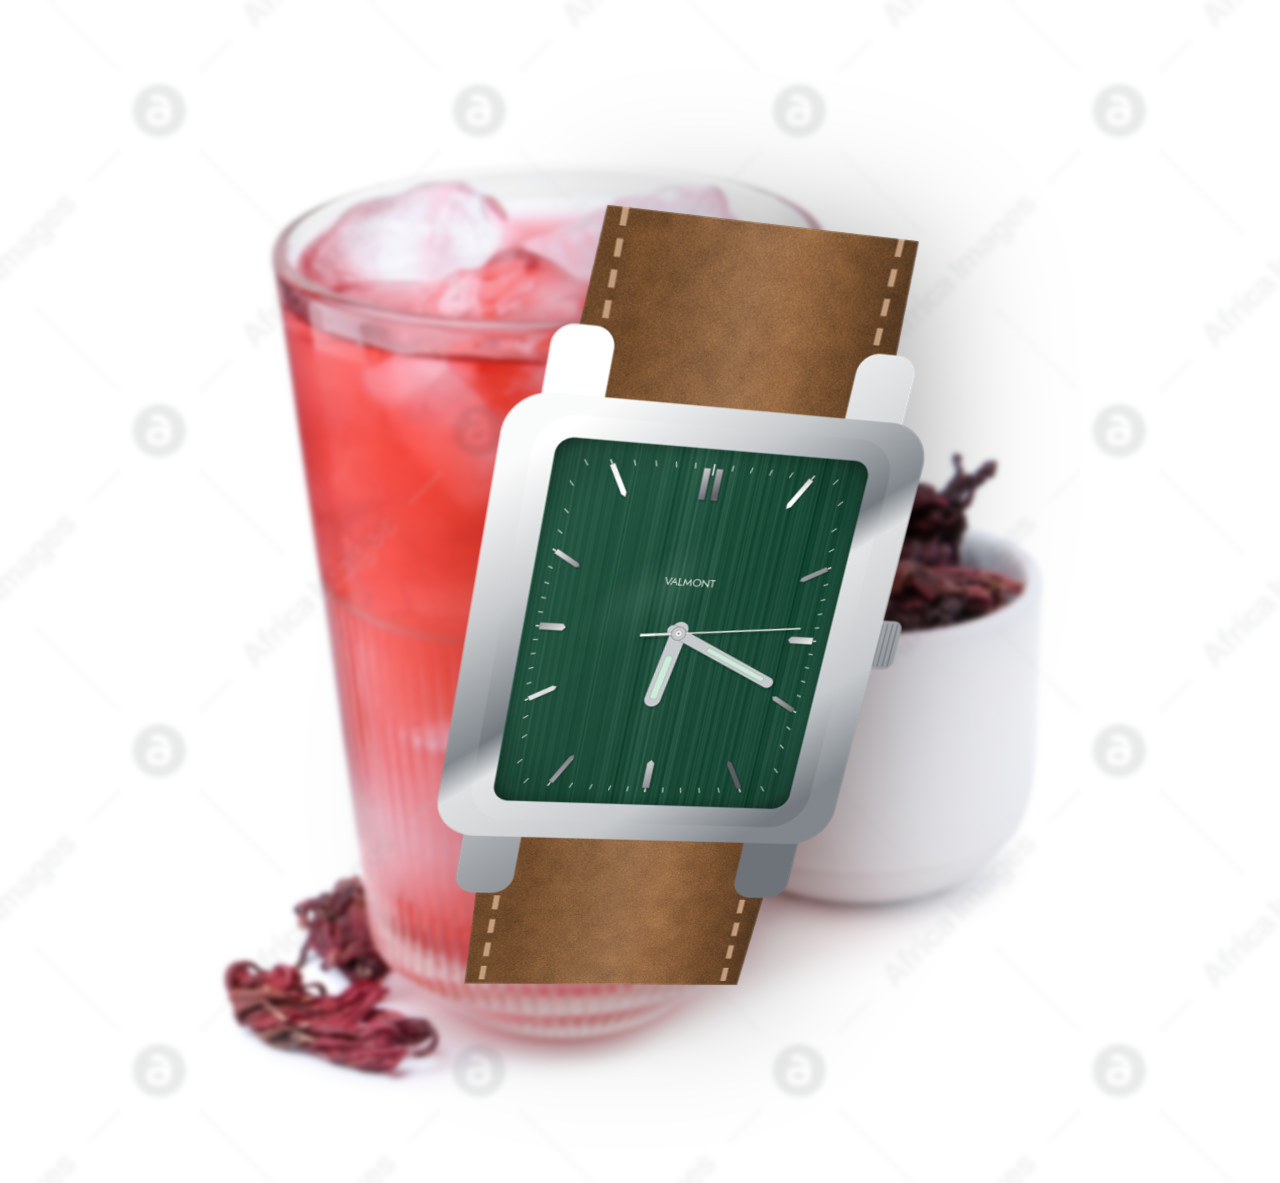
6:19:14
